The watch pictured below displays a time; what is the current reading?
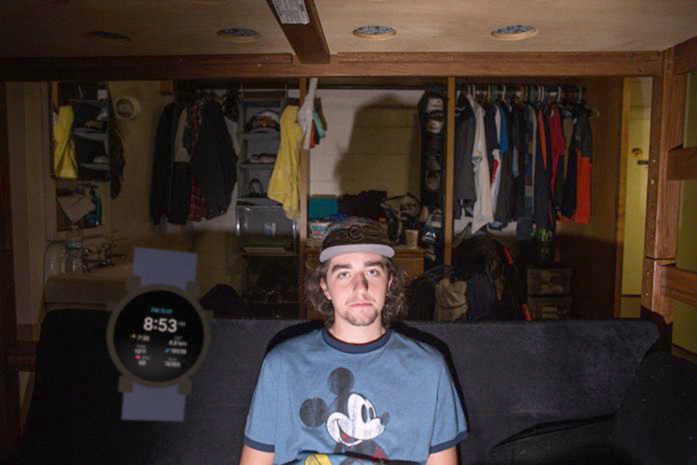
8:53
